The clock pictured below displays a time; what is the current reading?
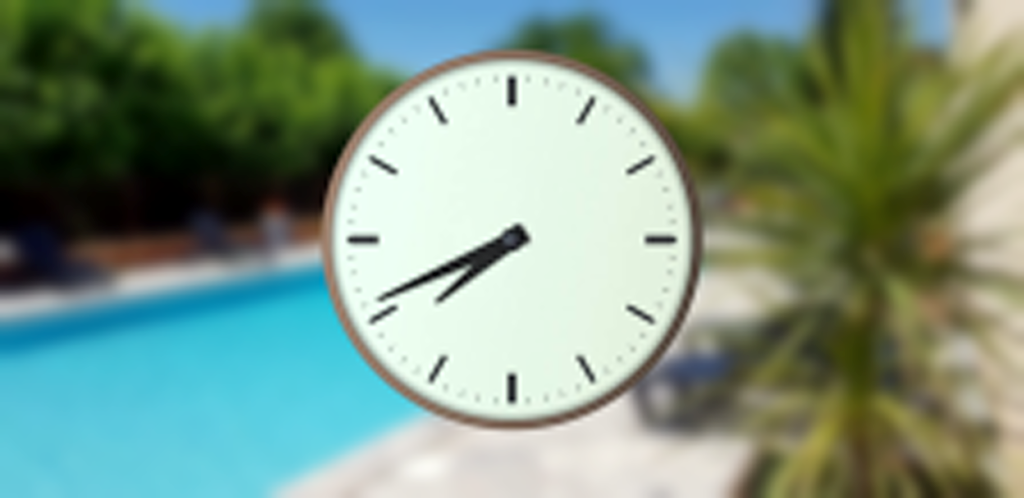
7:41
